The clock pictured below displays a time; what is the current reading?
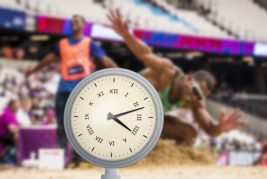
4:12
